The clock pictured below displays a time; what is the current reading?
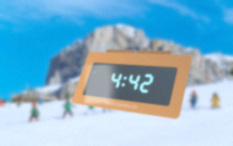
4:42
